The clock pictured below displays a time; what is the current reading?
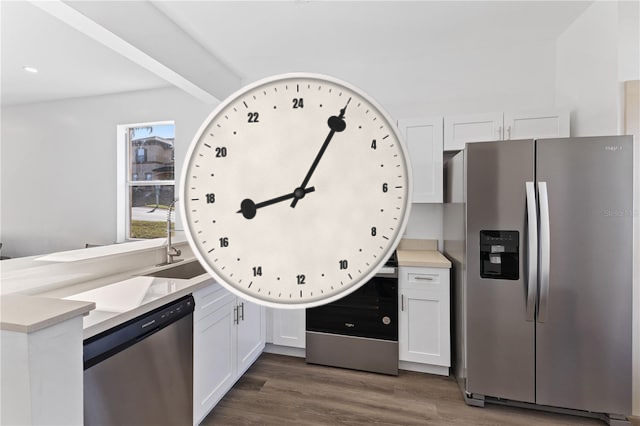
17:05
